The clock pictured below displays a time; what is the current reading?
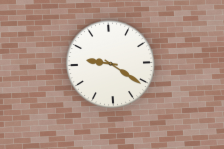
9:21
